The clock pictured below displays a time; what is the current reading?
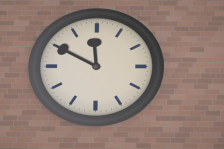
11:50
